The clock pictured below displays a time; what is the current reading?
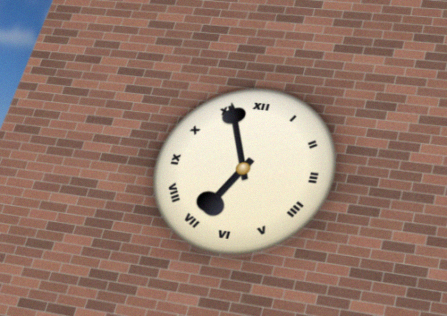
6:56
